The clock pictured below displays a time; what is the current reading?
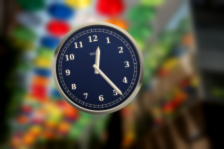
12:24
